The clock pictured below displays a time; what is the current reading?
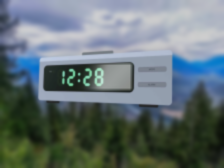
12:28
